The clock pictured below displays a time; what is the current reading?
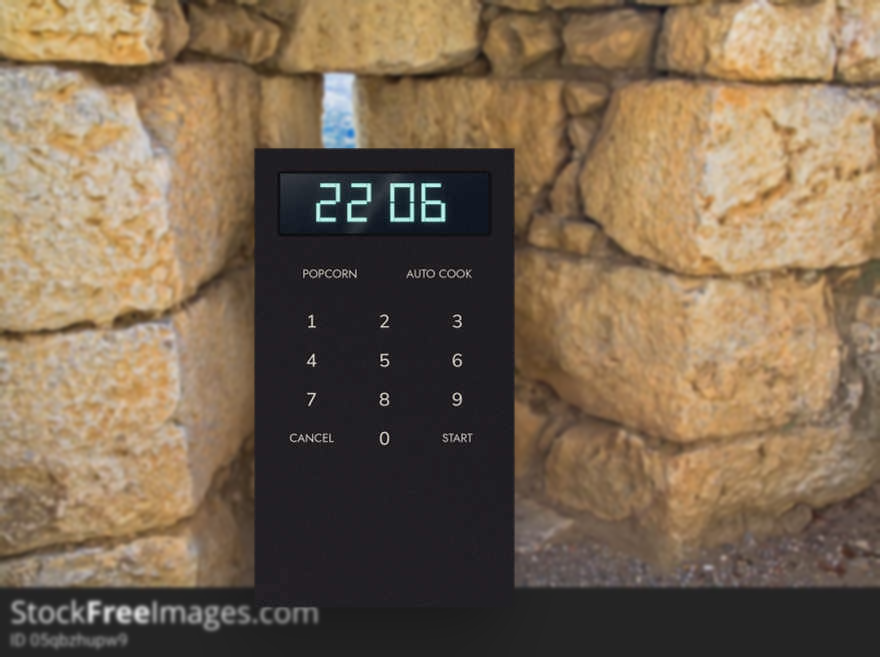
22:06
